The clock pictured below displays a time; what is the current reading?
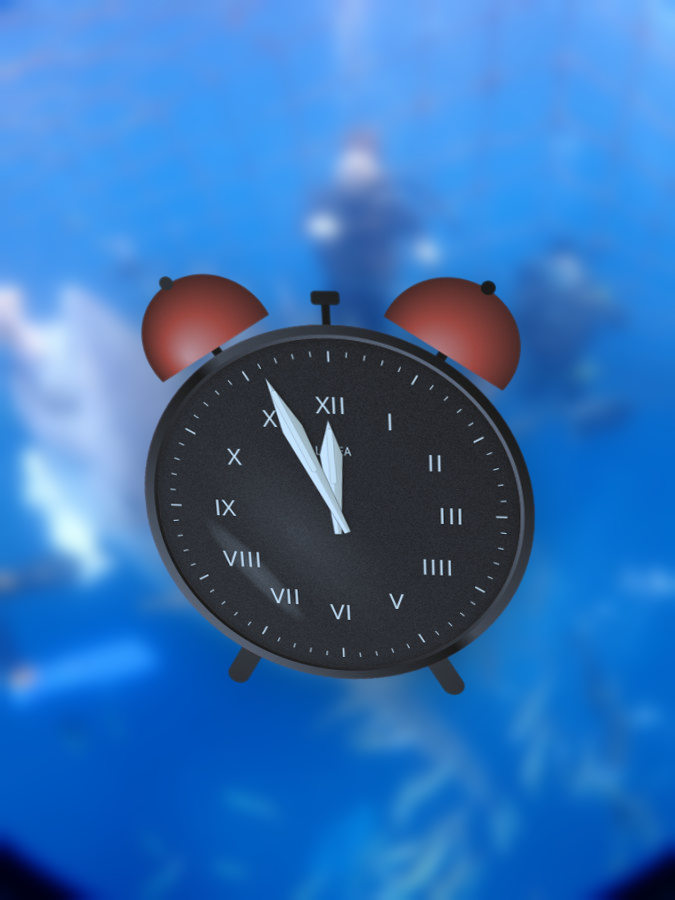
11:56
